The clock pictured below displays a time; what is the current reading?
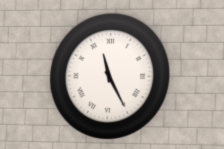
11:25
